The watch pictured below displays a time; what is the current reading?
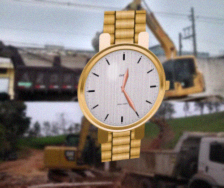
12:25
